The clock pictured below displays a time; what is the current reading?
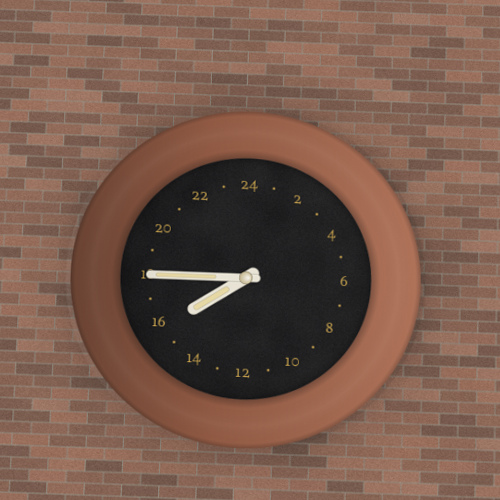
15:45
